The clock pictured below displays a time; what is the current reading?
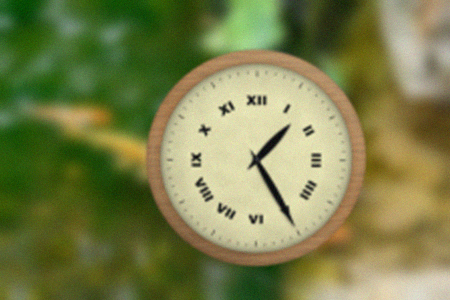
1:25
